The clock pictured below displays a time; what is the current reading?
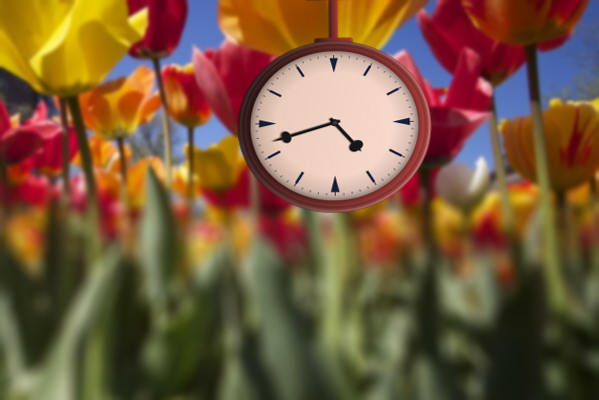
4:42
